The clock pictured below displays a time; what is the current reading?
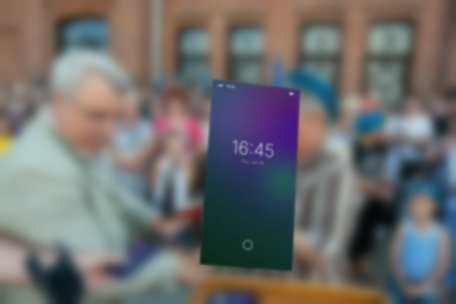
16:45
